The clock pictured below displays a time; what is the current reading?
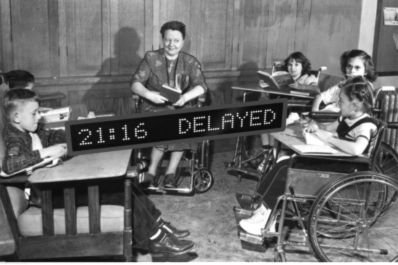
21:16
